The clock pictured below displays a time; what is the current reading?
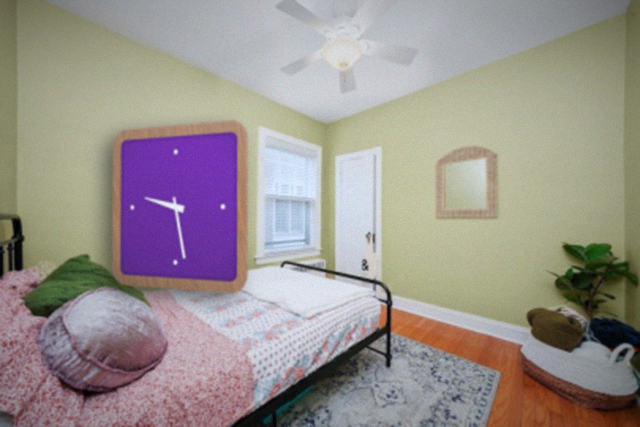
9:28
